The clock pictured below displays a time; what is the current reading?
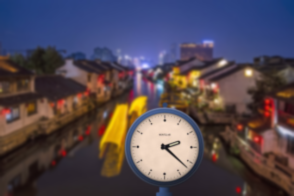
2:22
